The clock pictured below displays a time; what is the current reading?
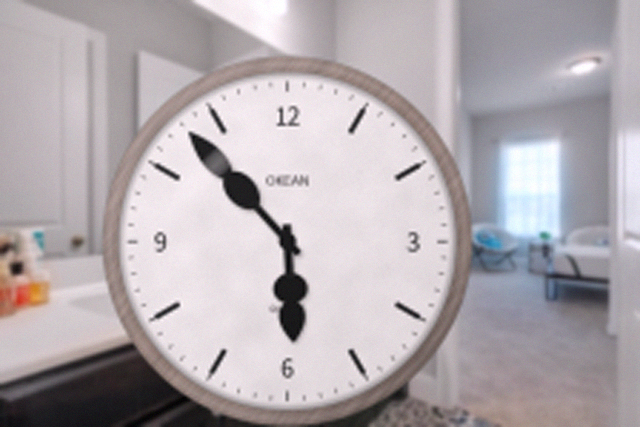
5:53
